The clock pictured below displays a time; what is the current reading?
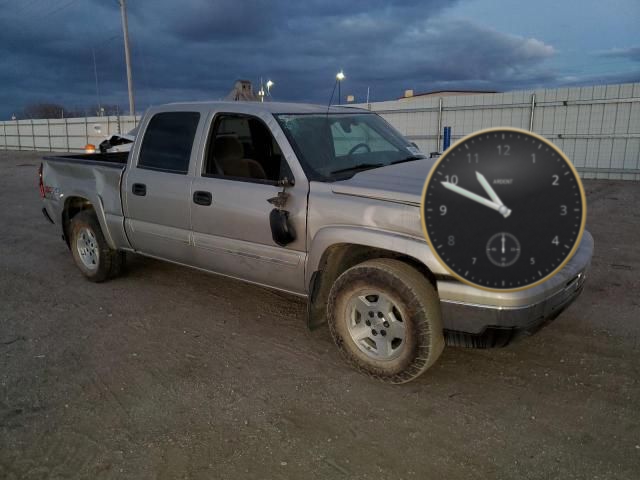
10:49
